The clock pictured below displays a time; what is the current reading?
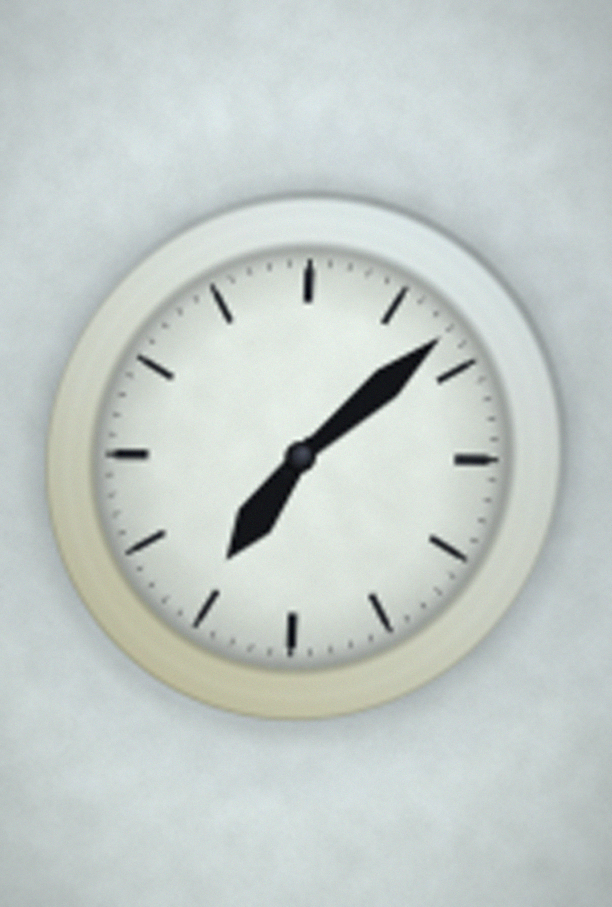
7:08
